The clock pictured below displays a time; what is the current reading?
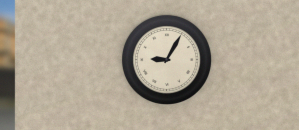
9:05
